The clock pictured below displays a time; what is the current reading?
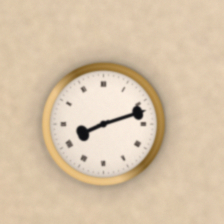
8:12
